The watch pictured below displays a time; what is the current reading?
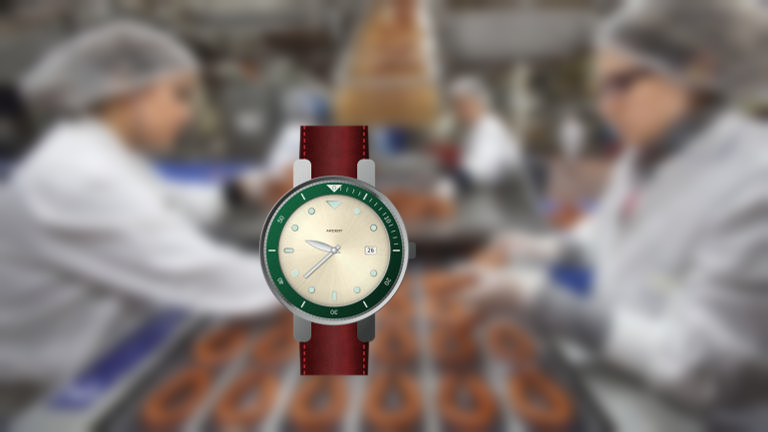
9:38
